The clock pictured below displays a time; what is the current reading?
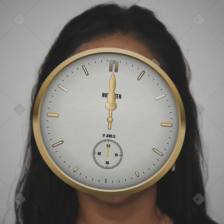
12:00
